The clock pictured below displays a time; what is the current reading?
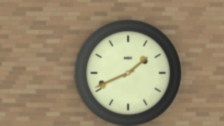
1:41
